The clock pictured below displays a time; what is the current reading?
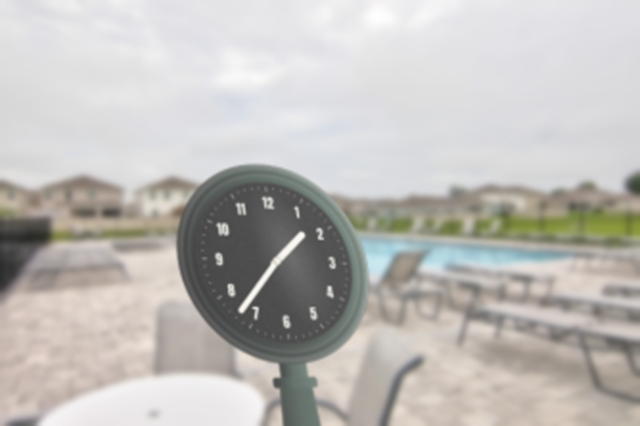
1:37
